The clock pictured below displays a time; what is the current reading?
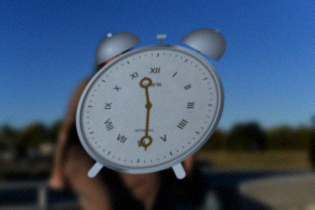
11:29
